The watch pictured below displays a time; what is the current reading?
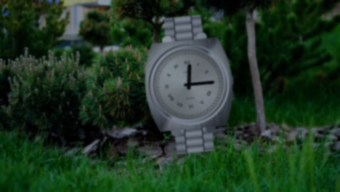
12:15
